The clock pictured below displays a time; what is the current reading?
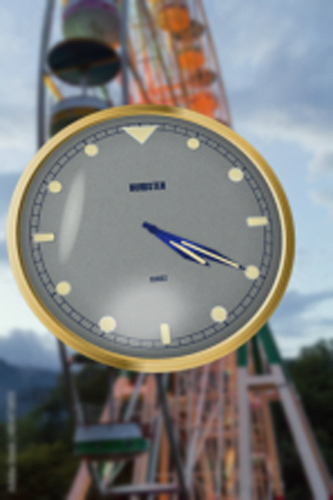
4:20
